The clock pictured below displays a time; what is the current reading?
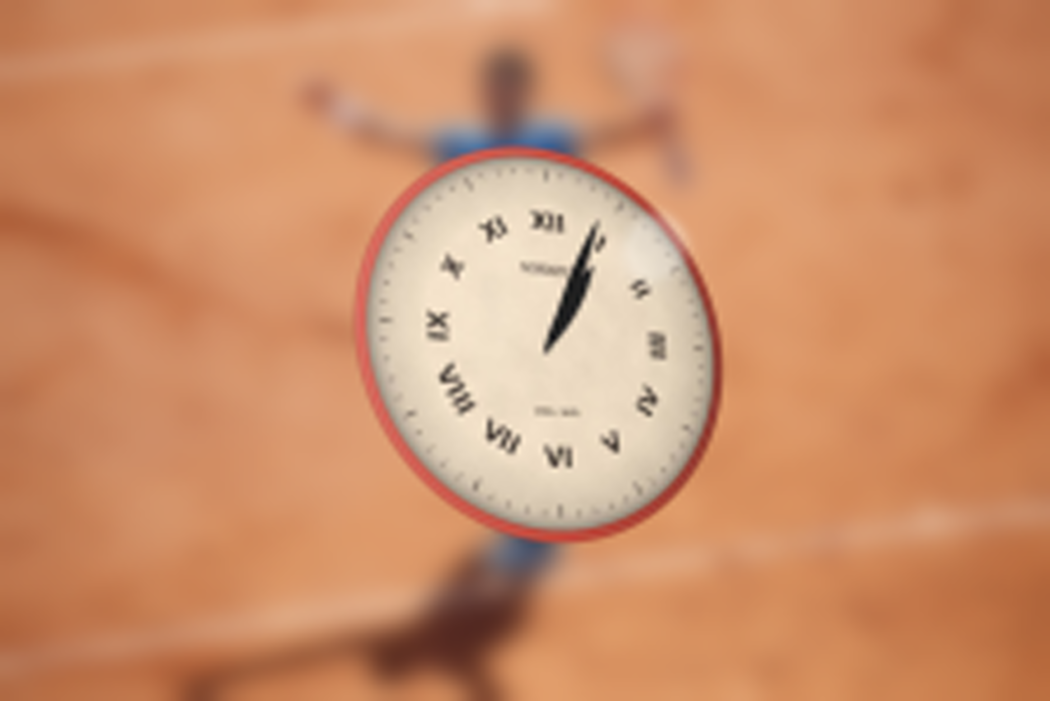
1:04
